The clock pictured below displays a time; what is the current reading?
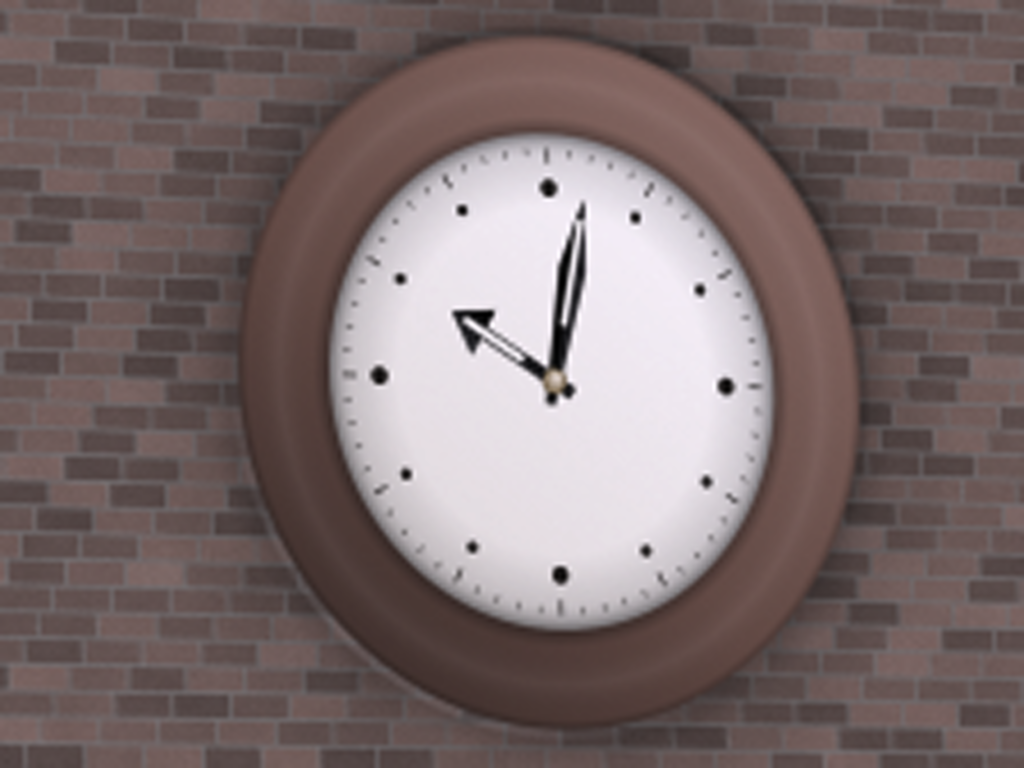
10:02
